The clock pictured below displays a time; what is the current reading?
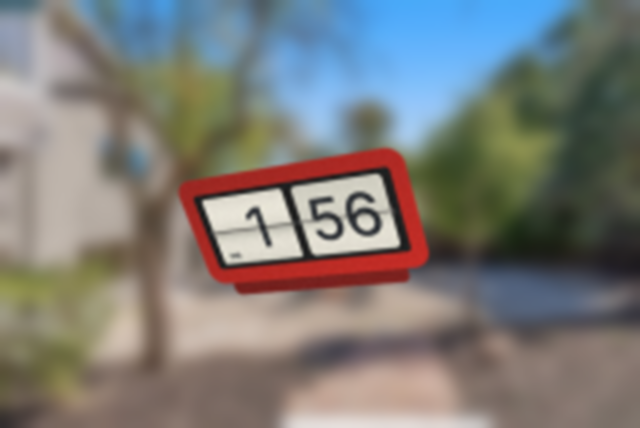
1:56
